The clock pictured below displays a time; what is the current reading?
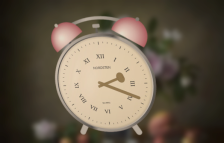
2:19
